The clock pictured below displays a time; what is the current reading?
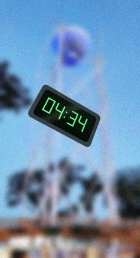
4:34
